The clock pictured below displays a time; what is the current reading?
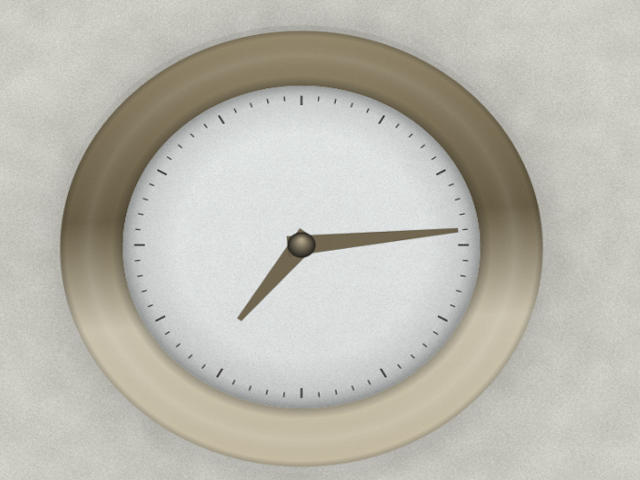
7:14
